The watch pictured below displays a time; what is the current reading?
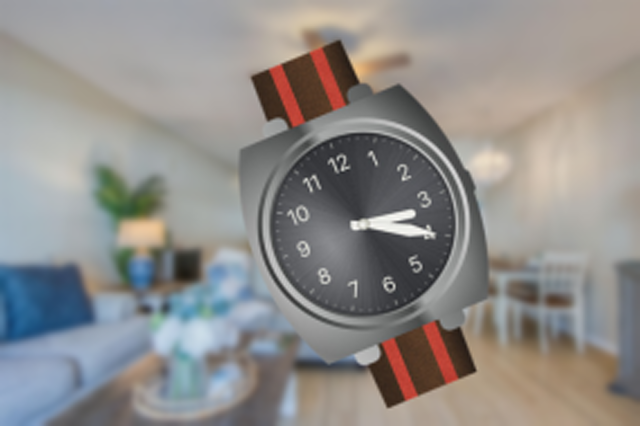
3:20
